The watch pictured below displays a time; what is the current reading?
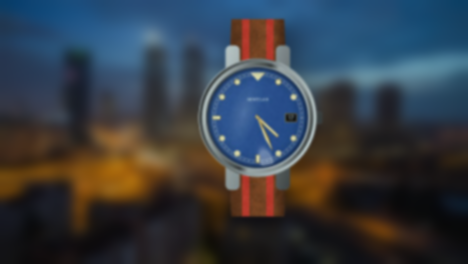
4:26
